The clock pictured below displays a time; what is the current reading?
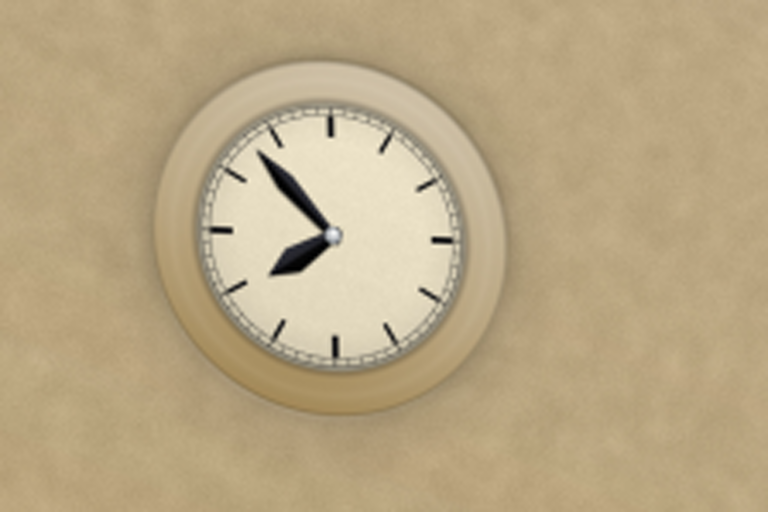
7:53
